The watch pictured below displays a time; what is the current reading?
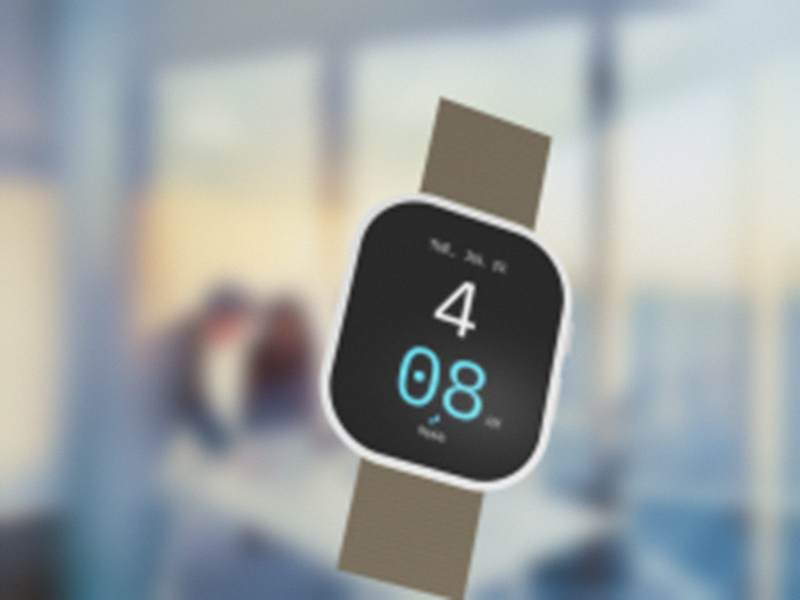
4:08
